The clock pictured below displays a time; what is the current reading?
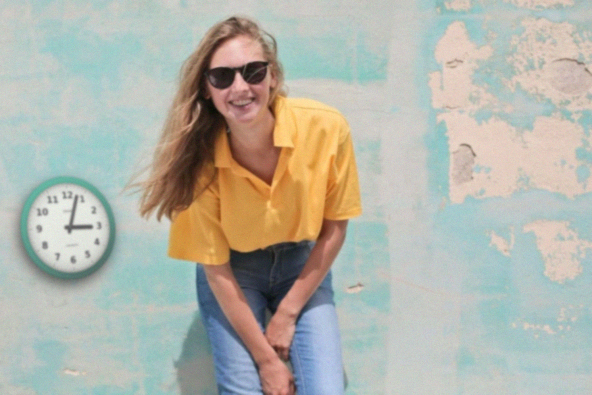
3:03
